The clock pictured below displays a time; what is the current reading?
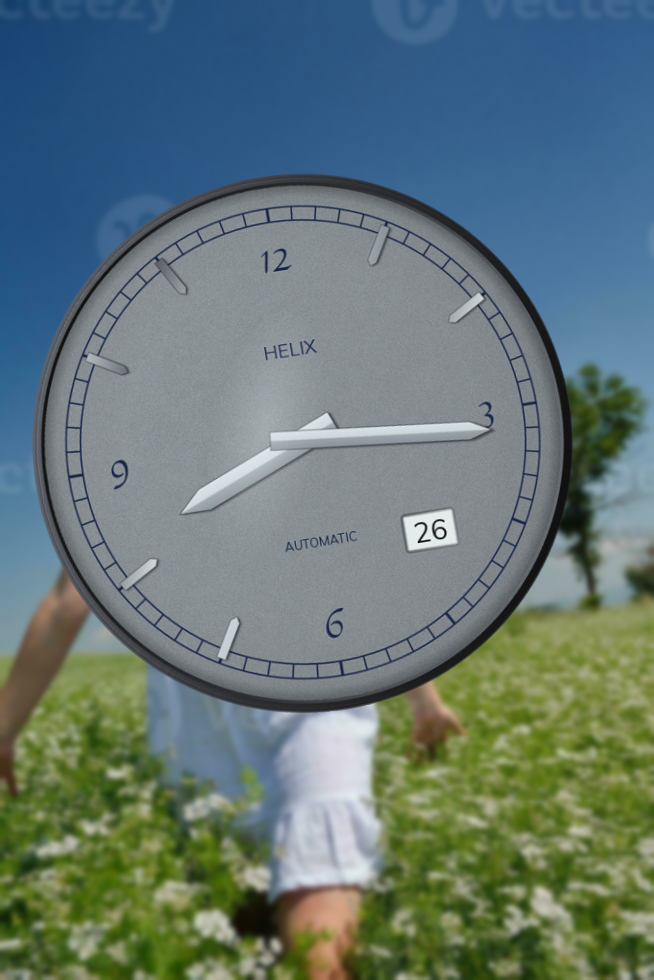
8:16
